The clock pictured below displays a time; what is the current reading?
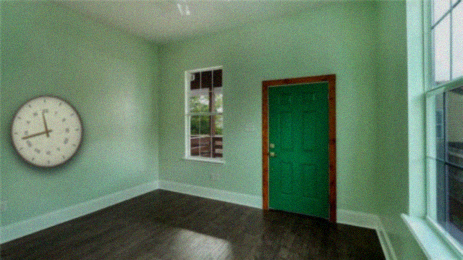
11:43
